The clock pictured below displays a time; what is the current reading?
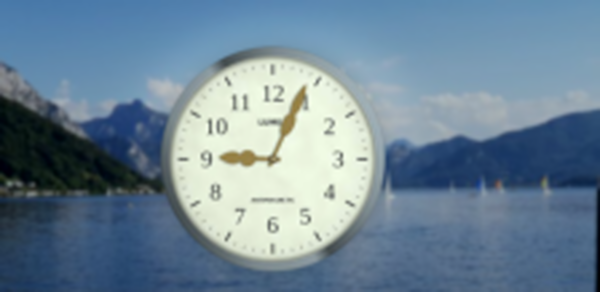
9:04
